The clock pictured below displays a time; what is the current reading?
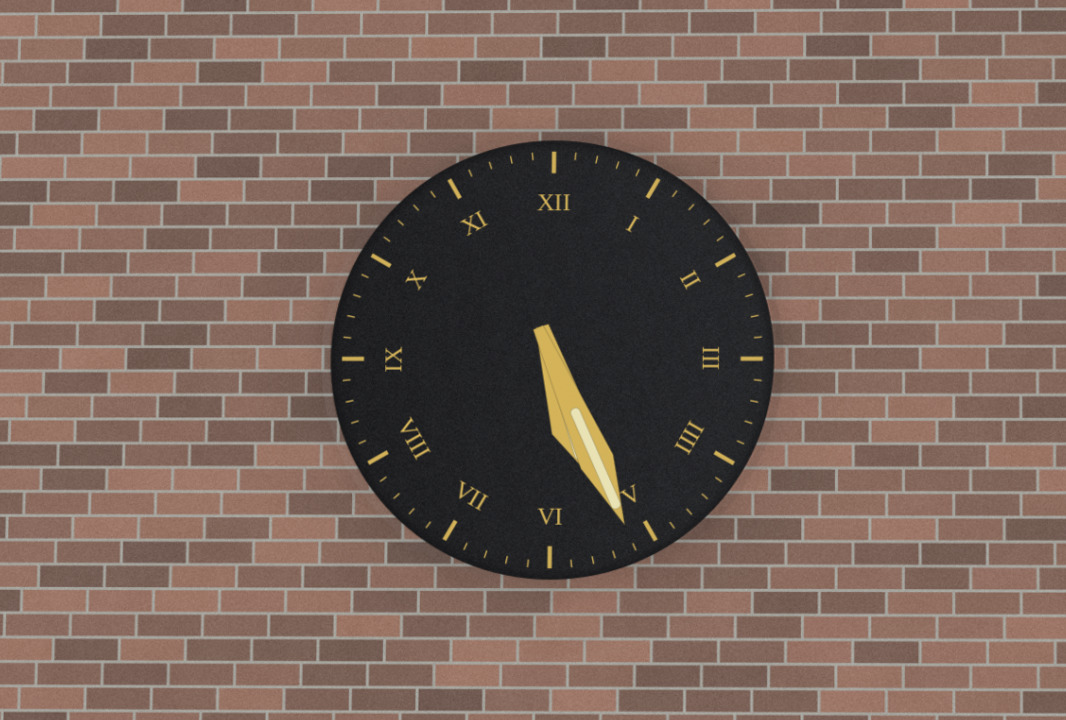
5:26
